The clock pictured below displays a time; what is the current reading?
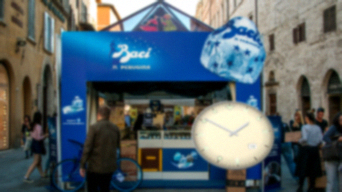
1:51
